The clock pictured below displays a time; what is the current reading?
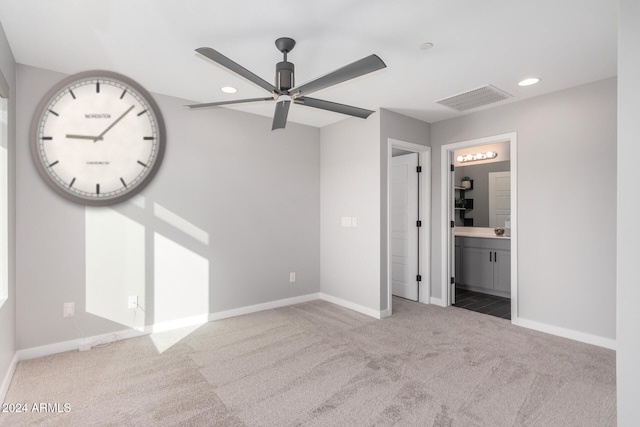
9:08
